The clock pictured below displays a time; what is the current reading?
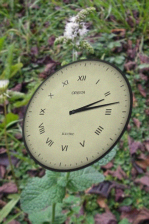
2:13
